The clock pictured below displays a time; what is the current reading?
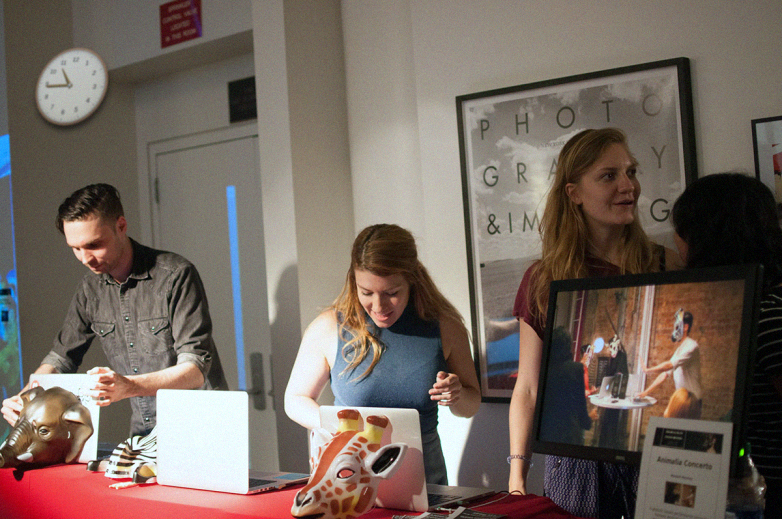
10:44
